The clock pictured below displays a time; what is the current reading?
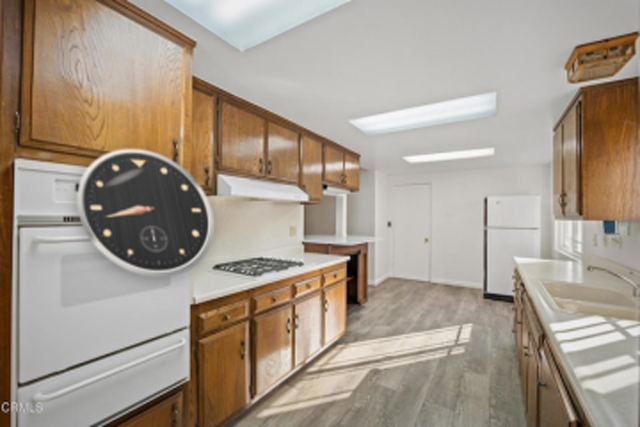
8:43
